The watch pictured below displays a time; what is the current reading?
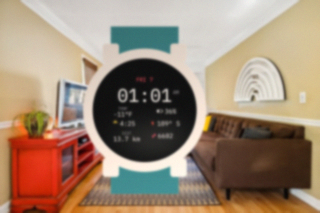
1:01
